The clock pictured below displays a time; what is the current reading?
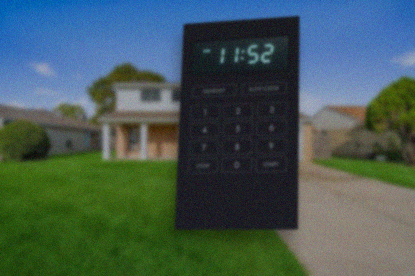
11:52
